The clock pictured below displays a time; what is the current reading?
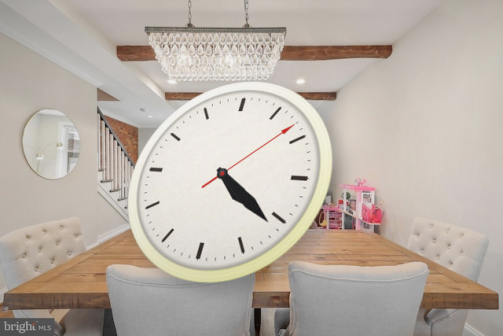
4:21:08
